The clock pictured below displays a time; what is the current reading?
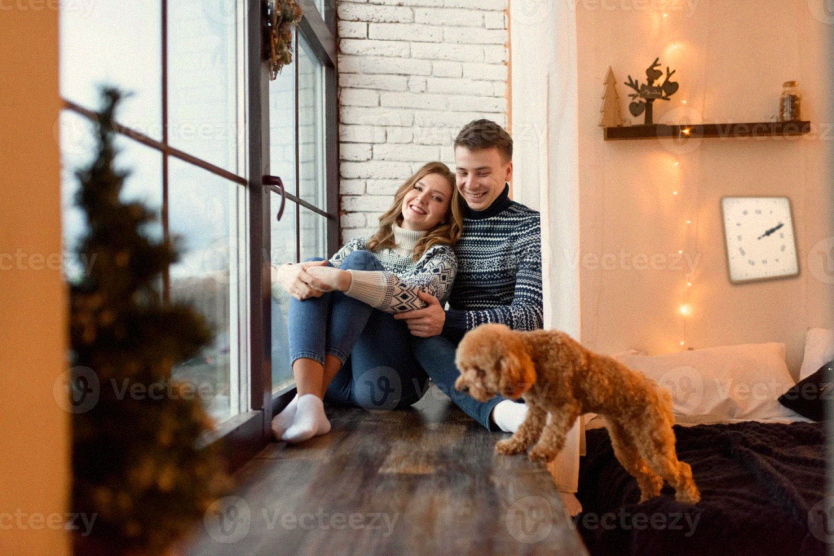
2:11
